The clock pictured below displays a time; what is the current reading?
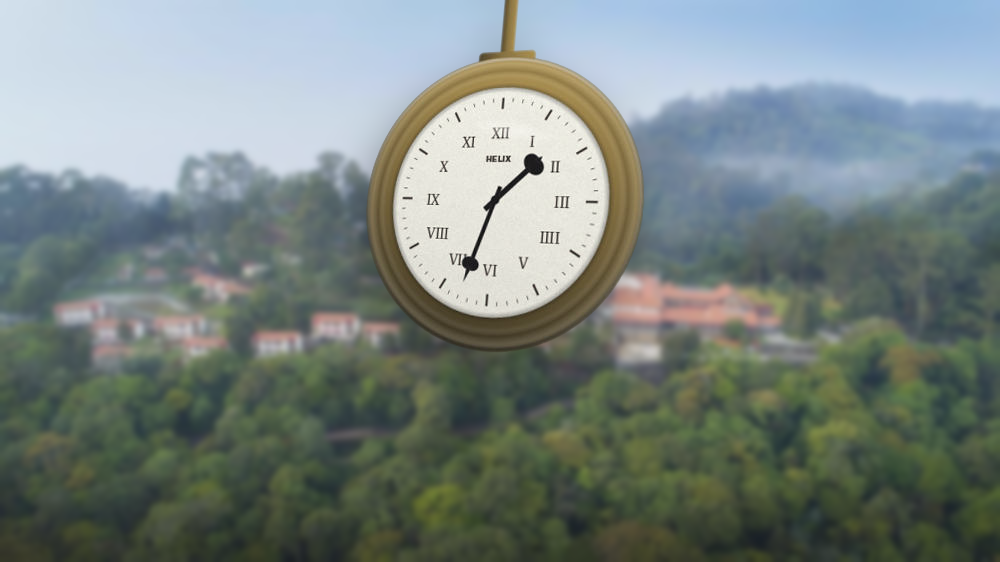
1:33
